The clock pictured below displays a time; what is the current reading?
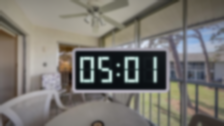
5:01
